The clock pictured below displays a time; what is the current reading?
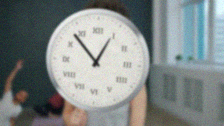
12:53
